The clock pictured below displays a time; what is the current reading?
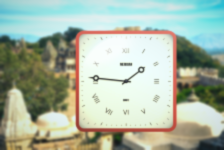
1:46
